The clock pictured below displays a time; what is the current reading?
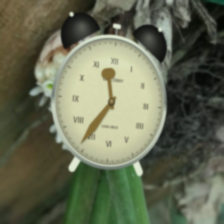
11:36
